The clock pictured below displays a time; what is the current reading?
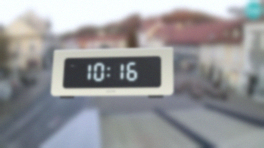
10:16
